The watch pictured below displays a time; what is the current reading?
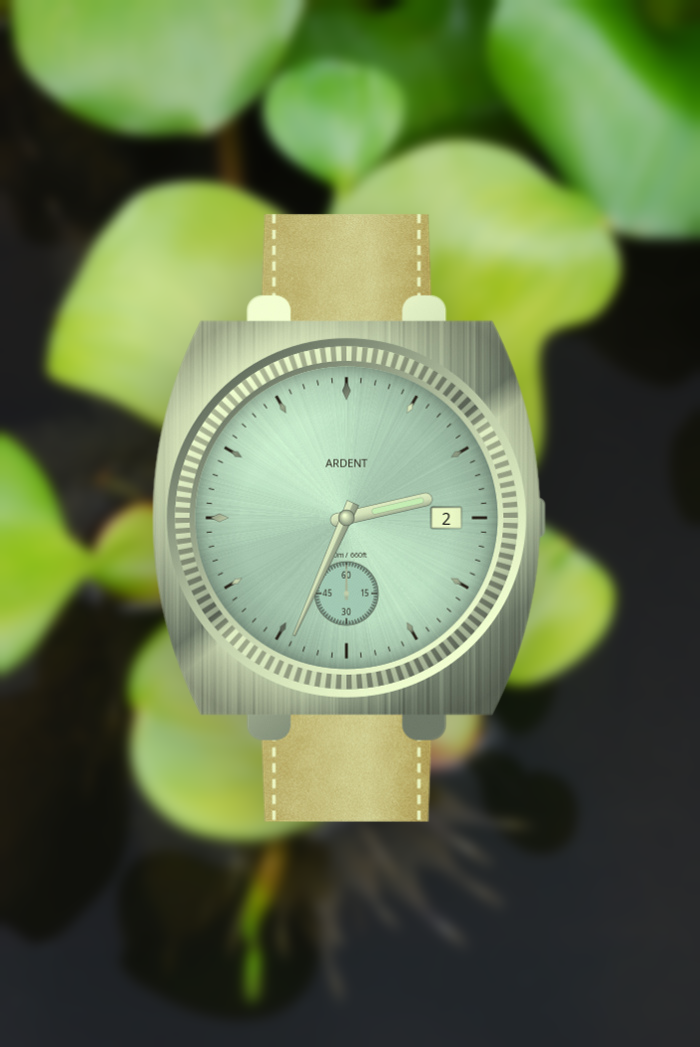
2:34
